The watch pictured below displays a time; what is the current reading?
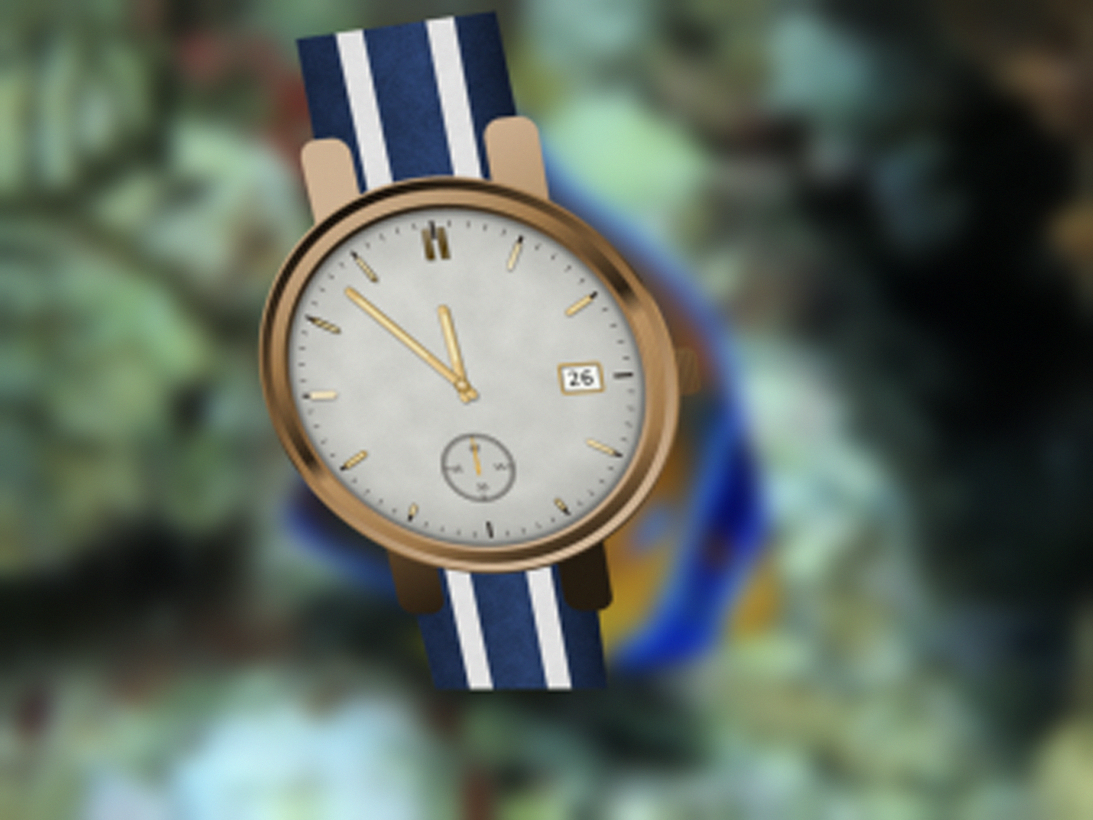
11:53
